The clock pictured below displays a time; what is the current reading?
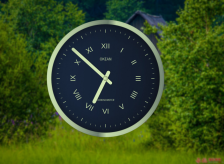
6:52
